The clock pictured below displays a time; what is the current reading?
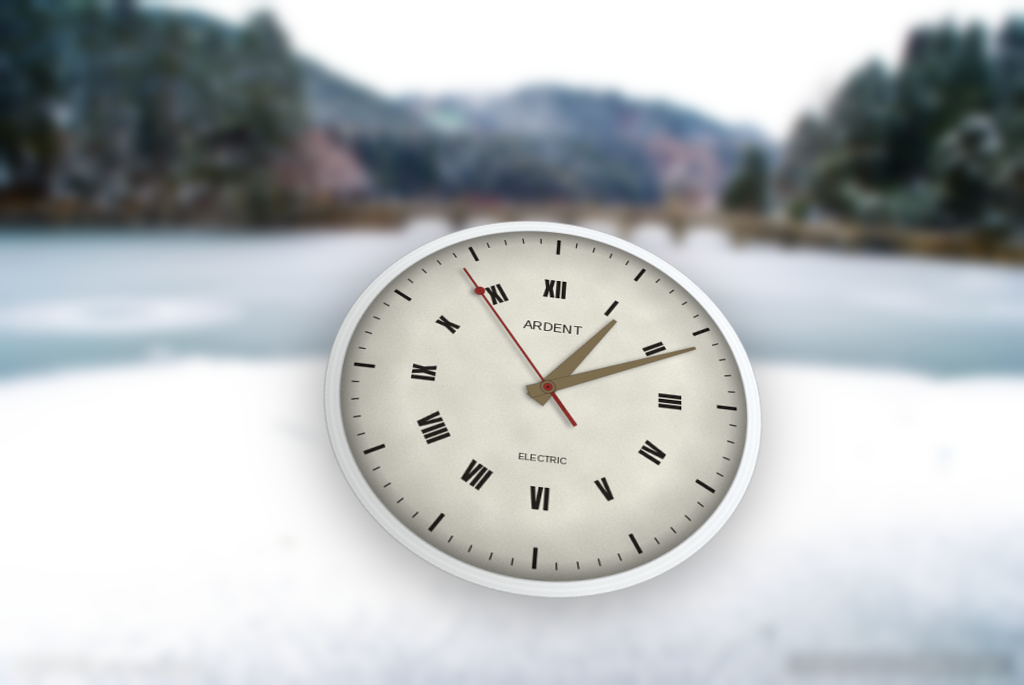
1:10:54
